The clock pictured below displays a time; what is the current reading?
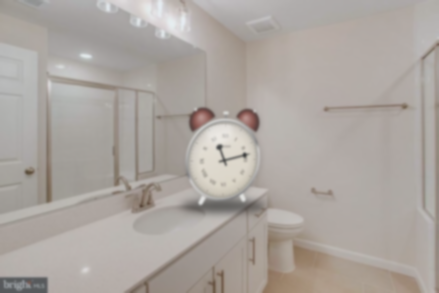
11:13
